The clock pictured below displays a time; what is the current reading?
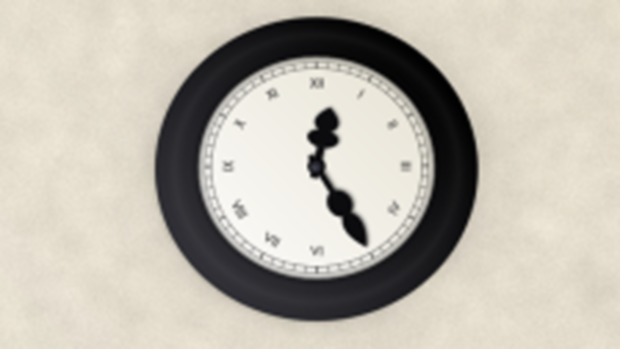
12:25
